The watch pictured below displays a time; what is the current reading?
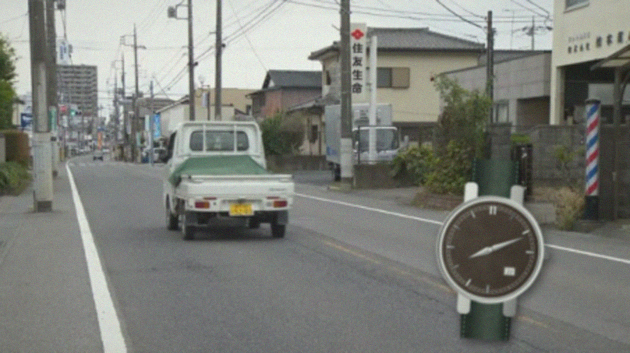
8:11
